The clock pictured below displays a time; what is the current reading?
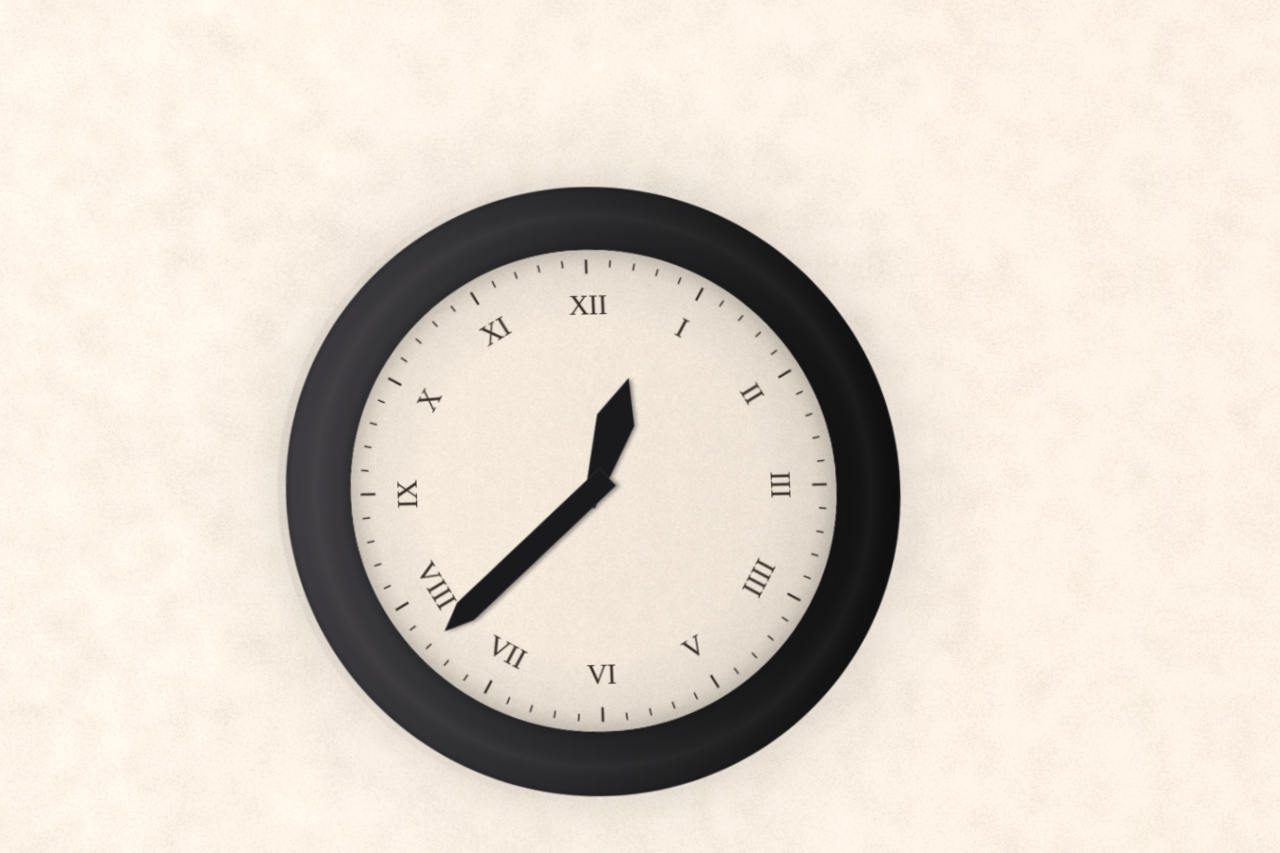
12:38
